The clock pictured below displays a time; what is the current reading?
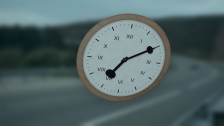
7:10
